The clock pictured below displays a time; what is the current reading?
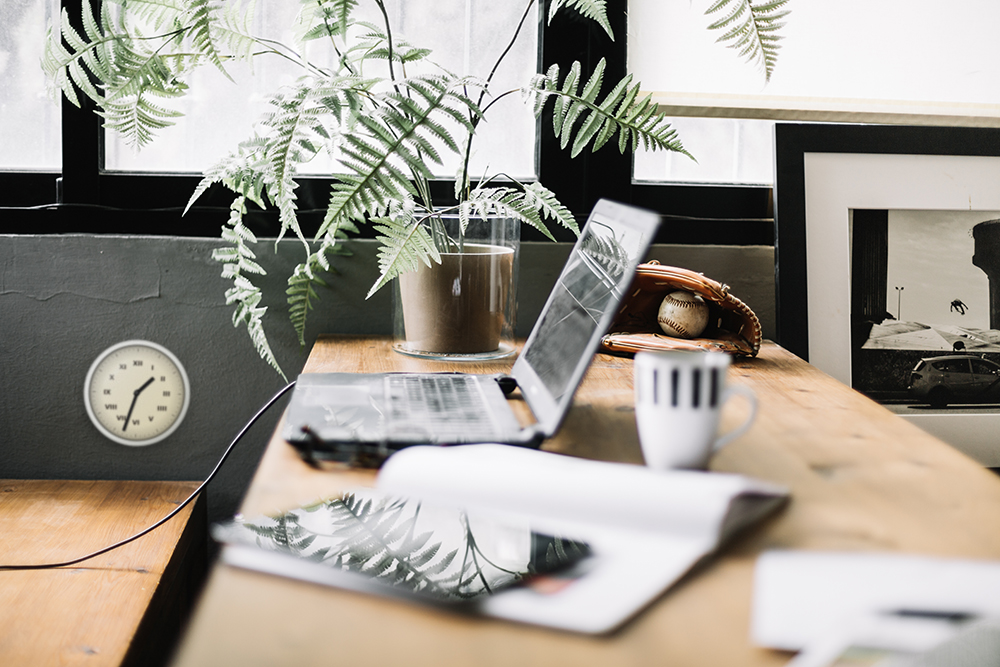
1:33
